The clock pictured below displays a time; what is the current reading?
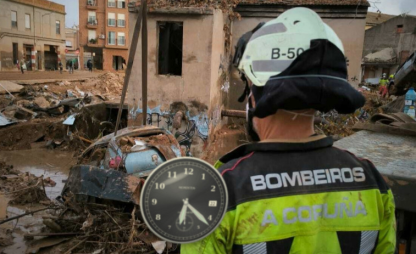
6:22
